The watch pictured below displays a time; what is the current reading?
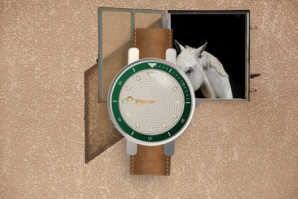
8:46
